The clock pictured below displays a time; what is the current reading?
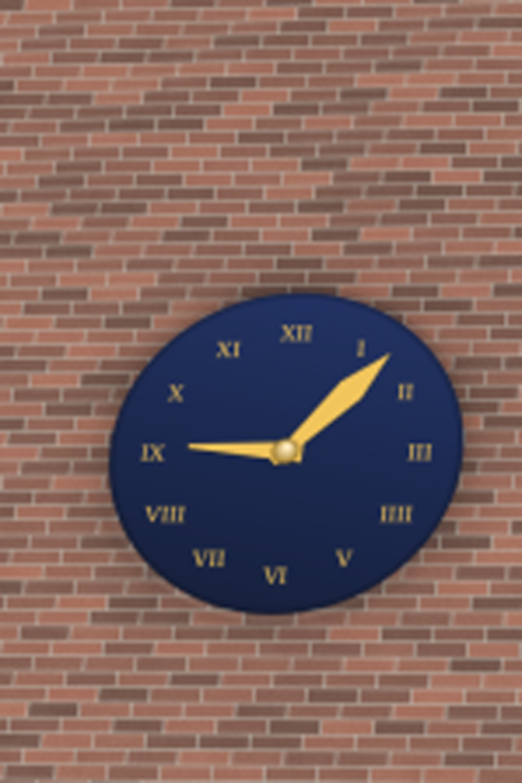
9:07
